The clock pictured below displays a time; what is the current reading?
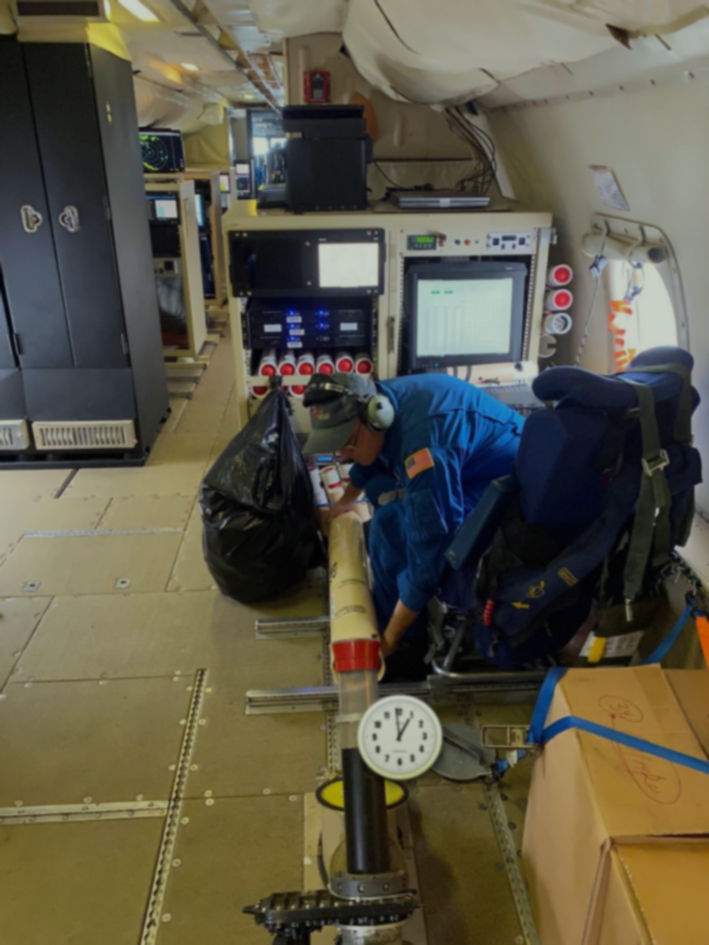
12:59
